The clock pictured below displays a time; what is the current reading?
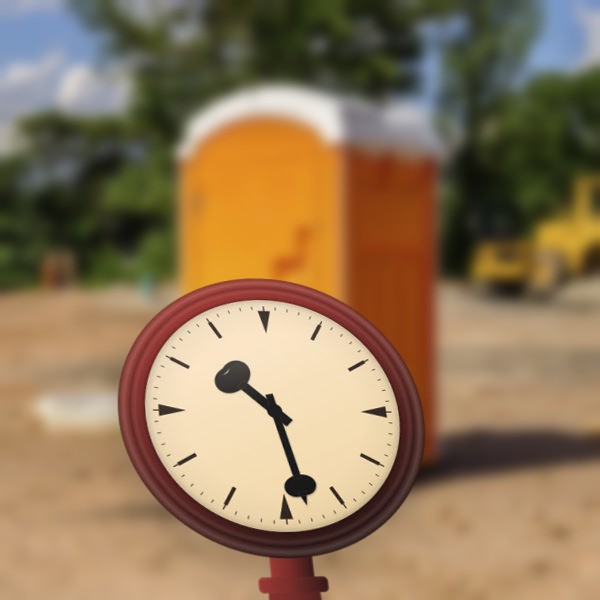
10:28
